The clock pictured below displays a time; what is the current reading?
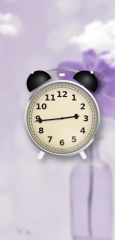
2:44
